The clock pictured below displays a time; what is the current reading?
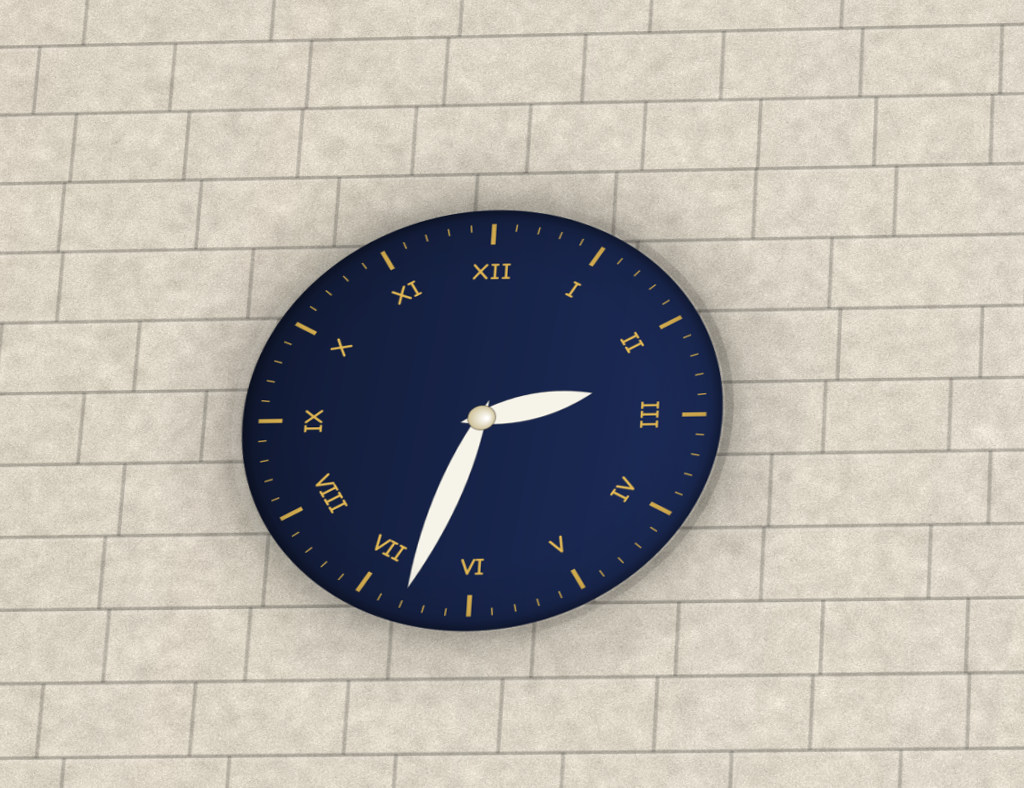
2:33
